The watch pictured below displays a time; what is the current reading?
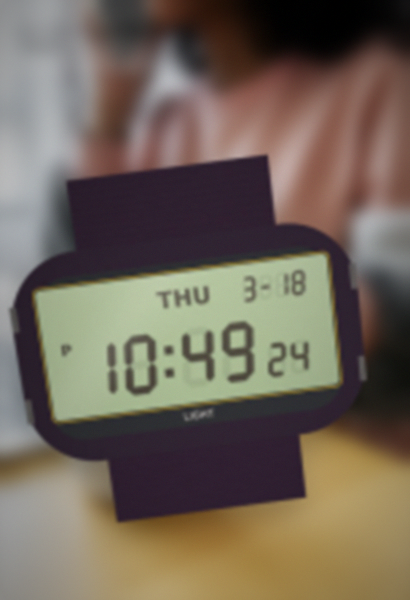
10:49:24
